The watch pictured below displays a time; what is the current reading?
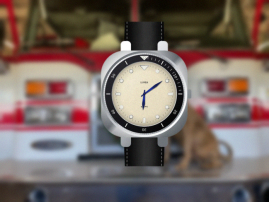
6:09
